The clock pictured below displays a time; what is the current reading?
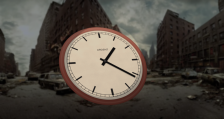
1:21
